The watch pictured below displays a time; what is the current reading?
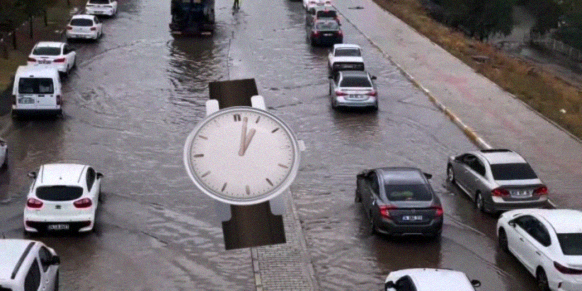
1:02
